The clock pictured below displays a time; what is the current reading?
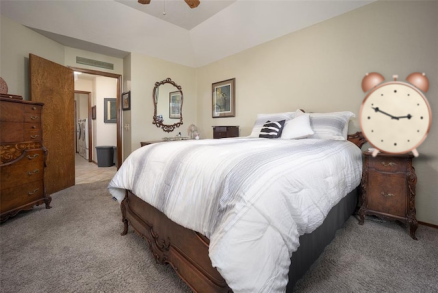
2:49
